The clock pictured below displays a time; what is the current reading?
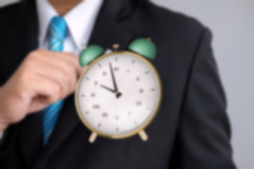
9:58
